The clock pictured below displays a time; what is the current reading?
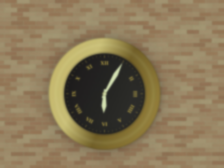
6:05
